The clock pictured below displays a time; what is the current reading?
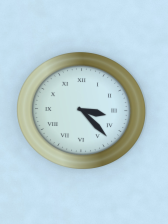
3:23
